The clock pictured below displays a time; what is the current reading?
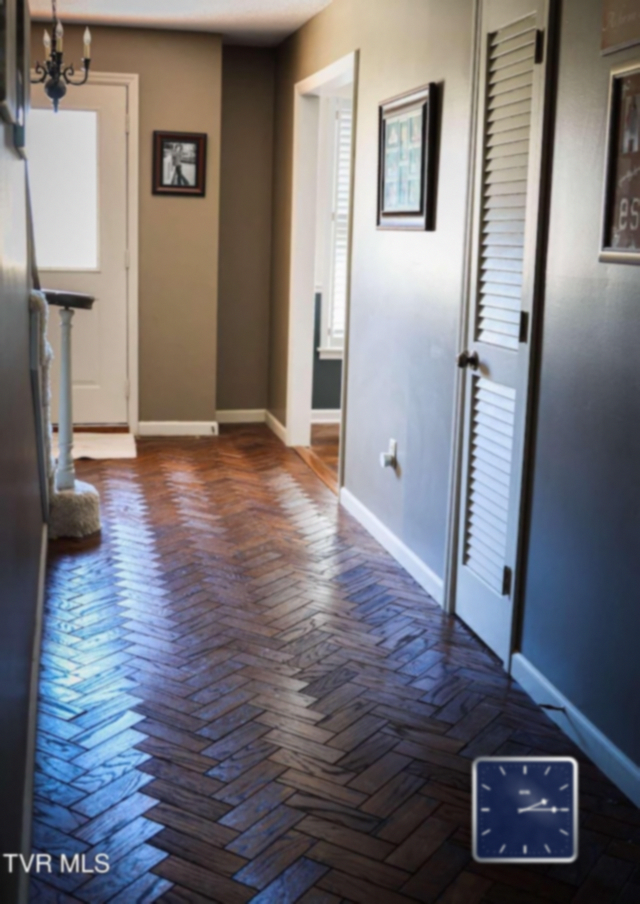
2:15
